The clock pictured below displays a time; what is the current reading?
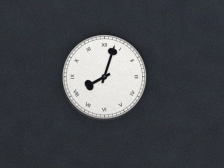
8:03
